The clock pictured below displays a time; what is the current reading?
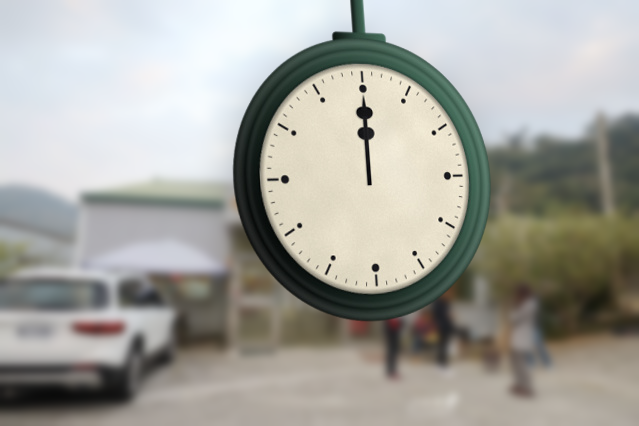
12:00
